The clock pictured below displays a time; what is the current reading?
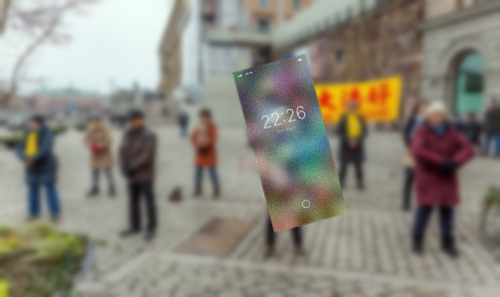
22:26
